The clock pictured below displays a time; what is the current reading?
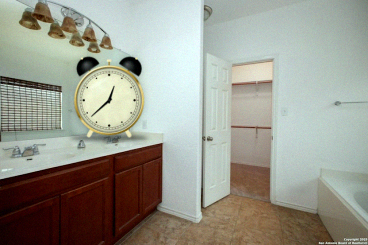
12:38
